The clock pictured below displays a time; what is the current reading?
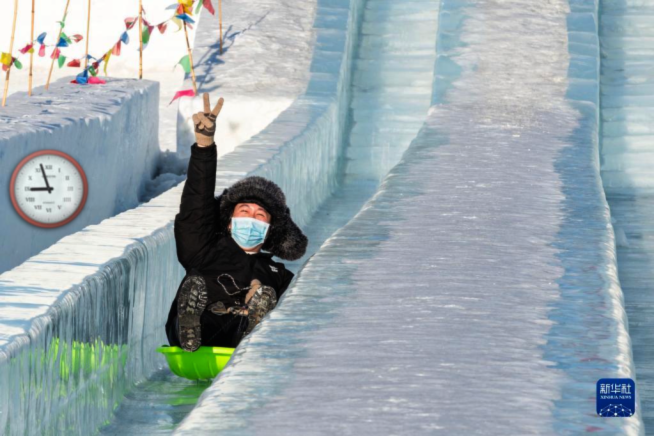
8:57
